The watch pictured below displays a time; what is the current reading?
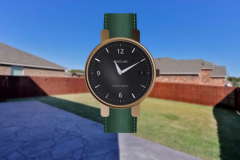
11:10
